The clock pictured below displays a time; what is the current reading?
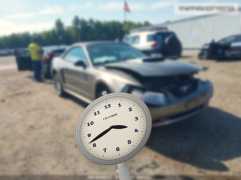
3:42
